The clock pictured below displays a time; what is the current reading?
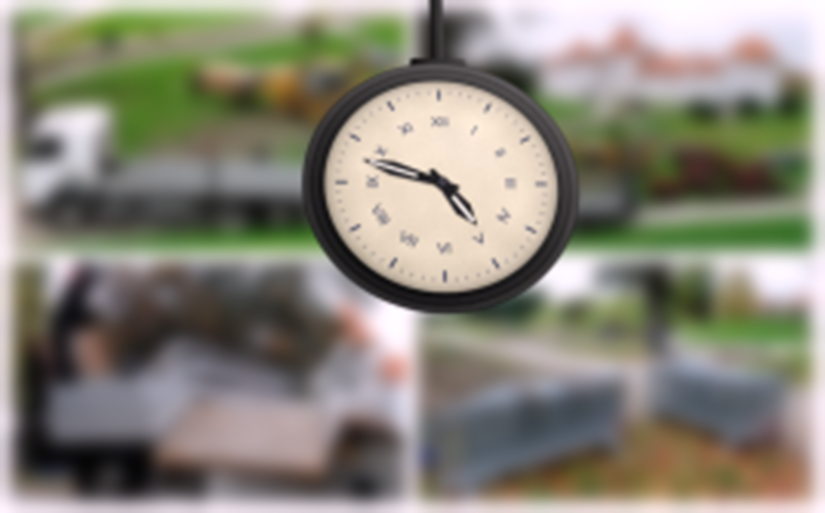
4:48
